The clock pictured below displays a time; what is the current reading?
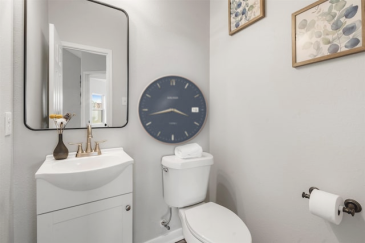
3:43
